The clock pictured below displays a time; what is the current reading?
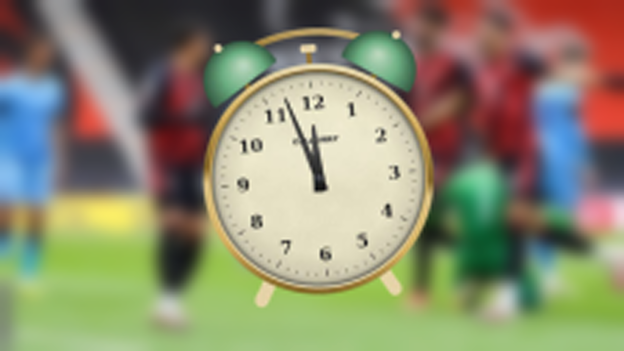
11:57
